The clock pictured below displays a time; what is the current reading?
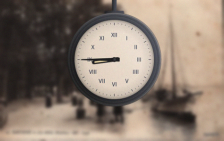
8:45
